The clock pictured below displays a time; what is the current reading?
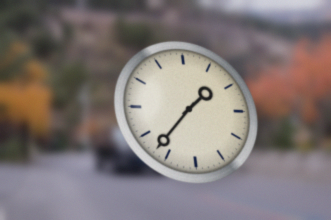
1:37
